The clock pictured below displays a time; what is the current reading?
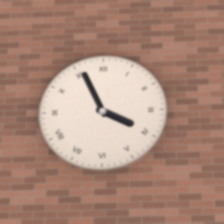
3:56
